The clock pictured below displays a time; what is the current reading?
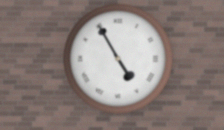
4:55
